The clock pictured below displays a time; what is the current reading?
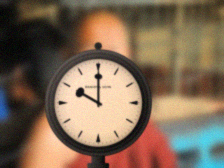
10:00
